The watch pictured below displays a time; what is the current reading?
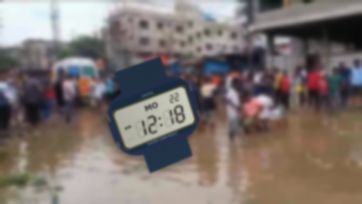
12:18
